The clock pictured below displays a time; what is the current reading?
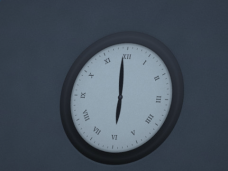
5:59
